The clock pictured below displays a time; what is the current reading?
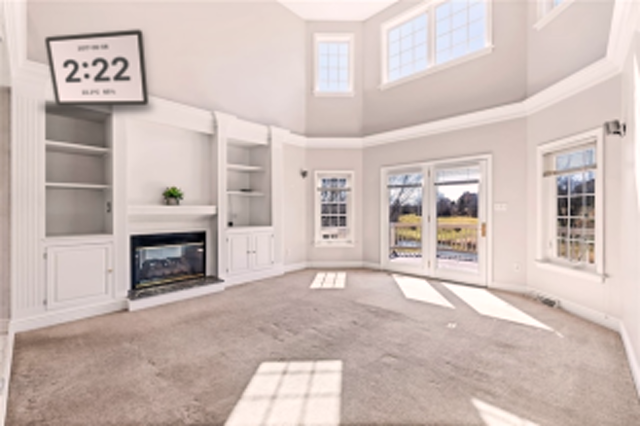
2:22
